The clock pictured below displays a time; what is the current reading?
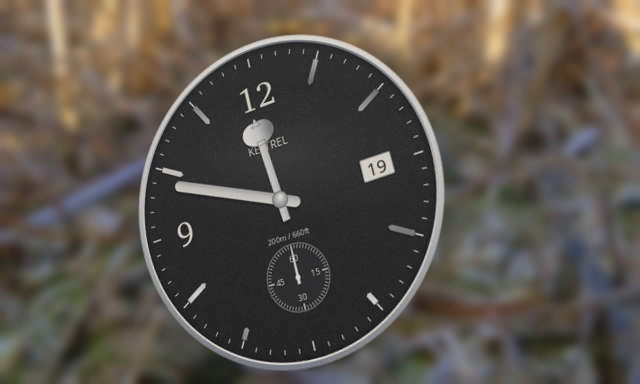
11:49
